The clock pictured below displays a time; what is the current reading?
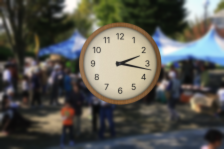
2:17
